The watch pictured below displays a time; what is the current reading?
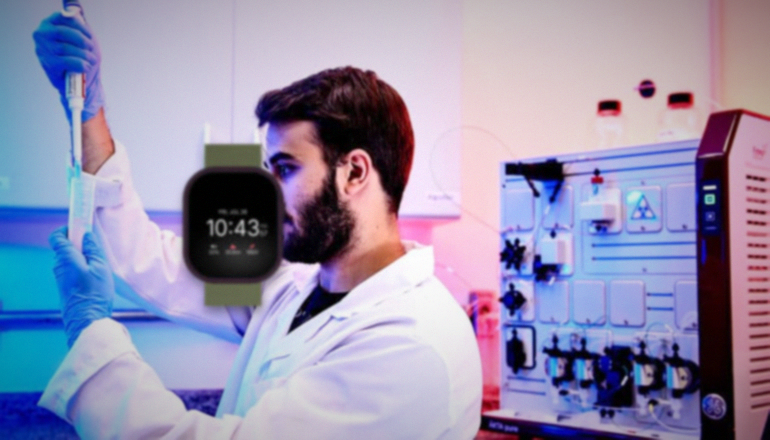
10:43
